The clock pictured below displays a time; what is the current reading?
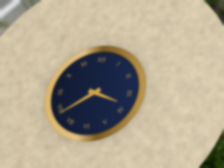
3:39
